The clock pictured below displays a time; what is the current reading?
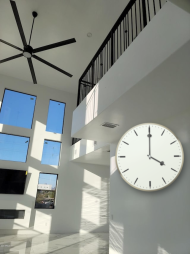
4:00
